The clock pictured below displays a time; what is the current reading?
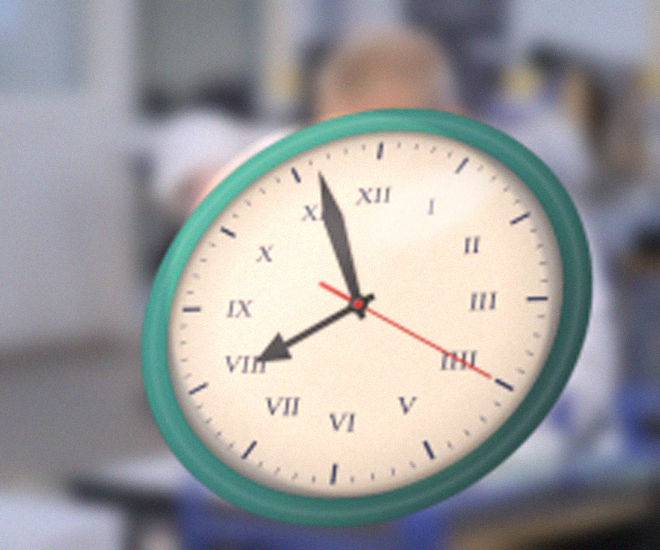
7:56:20
